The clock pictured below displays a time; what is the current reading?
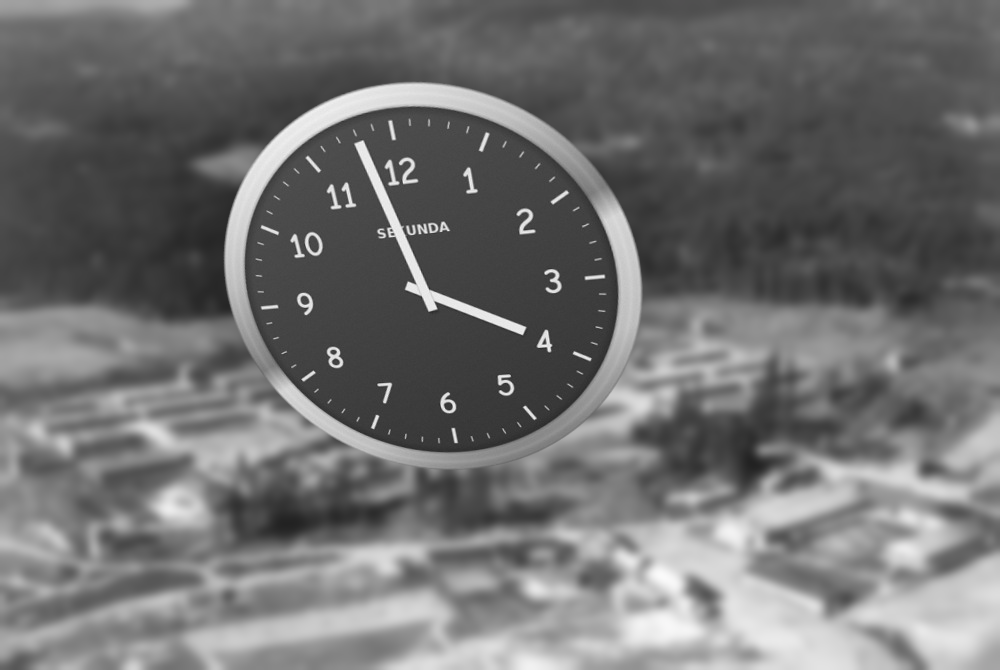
3:58
